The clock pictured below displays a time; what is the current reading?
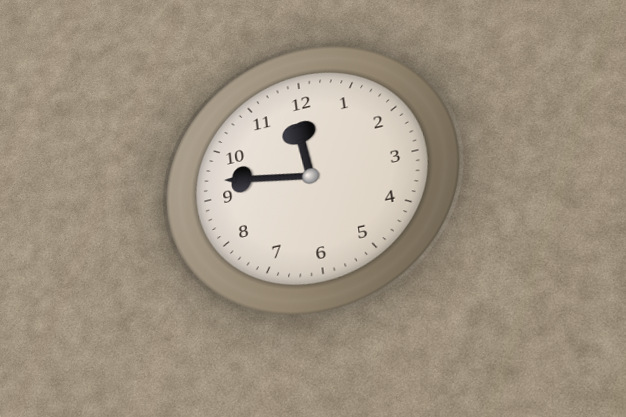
11:47
